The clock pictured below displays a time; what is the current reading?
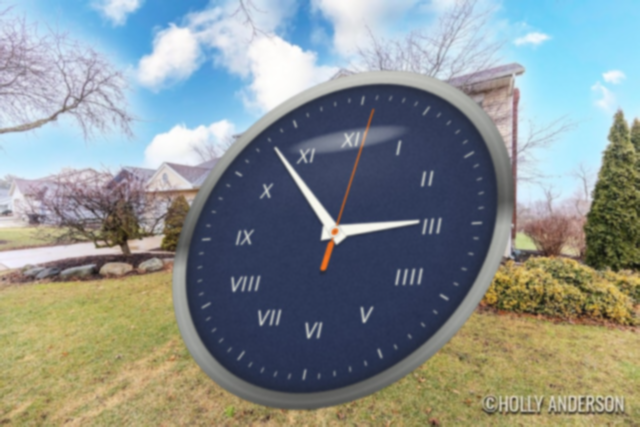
2:53:01
